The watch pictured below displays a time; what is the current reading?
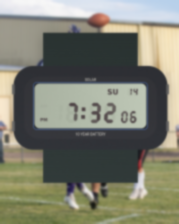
7:32:06
